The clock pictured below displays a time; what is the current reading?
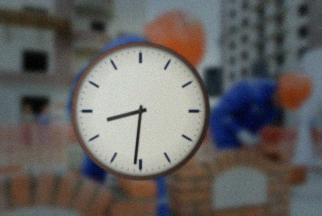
8:31
